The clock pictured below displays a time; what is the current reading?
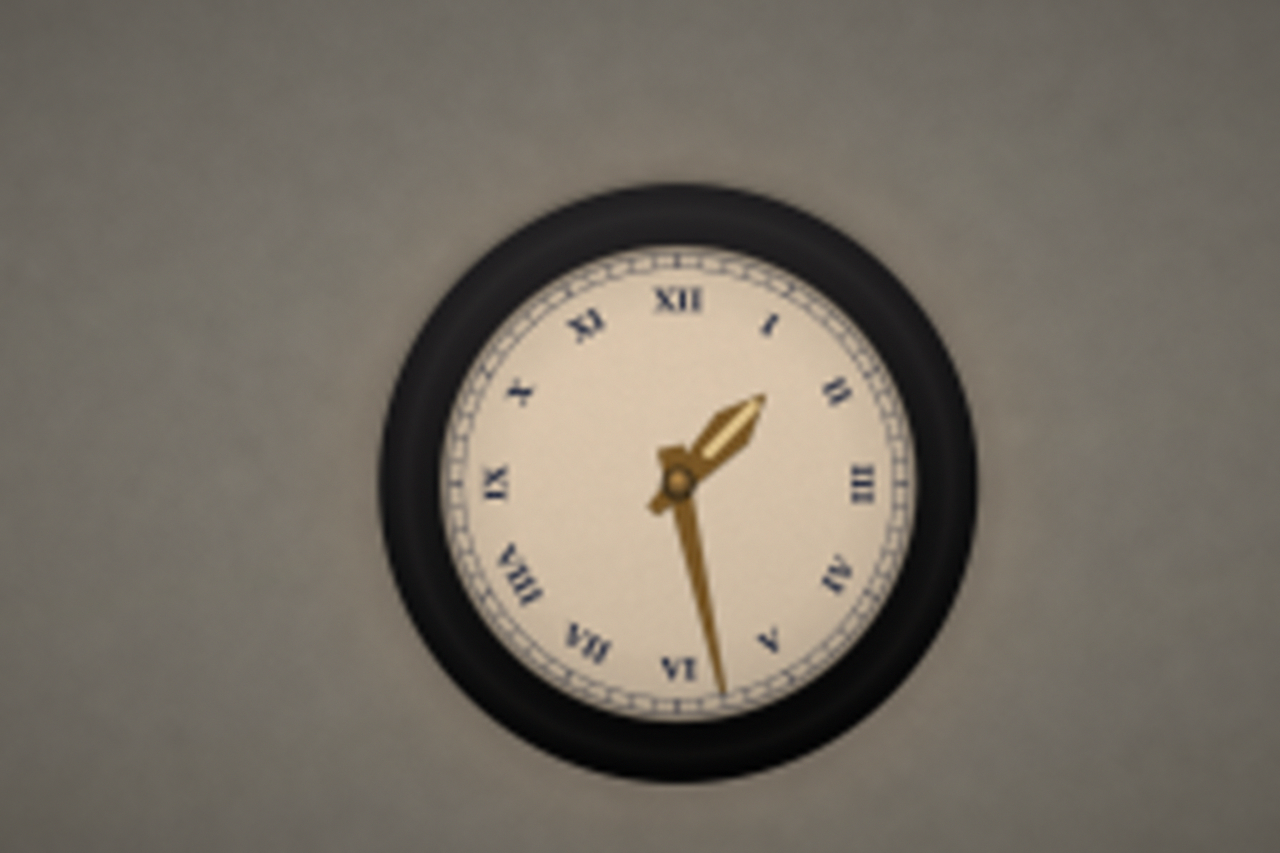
1:28
